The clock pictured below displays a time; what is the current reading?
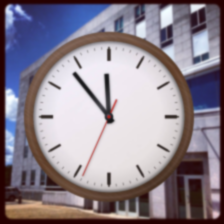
11:53:34
